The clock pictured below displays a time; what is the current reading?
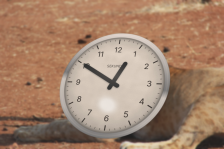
12:50
